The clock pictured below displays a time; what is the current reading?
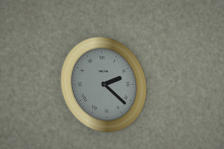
2:22
